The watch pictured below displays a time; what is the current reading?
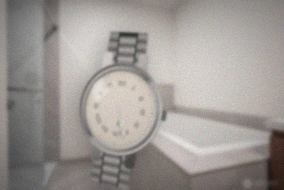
5:27
